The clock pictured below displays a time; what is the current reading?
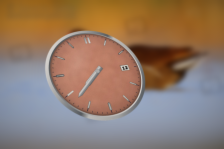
7:38
